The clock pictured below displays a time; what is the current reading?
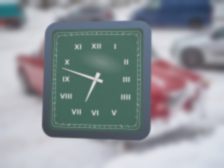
6:48
